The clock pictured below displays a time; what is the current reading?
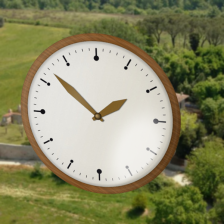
1:52
